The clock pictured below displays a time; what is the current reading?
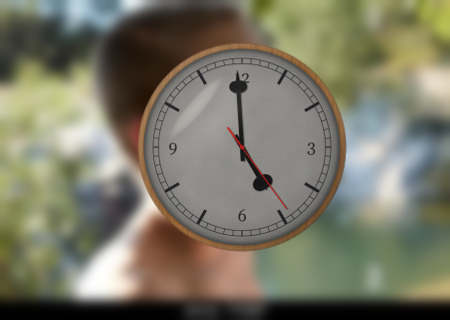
4:59:24
